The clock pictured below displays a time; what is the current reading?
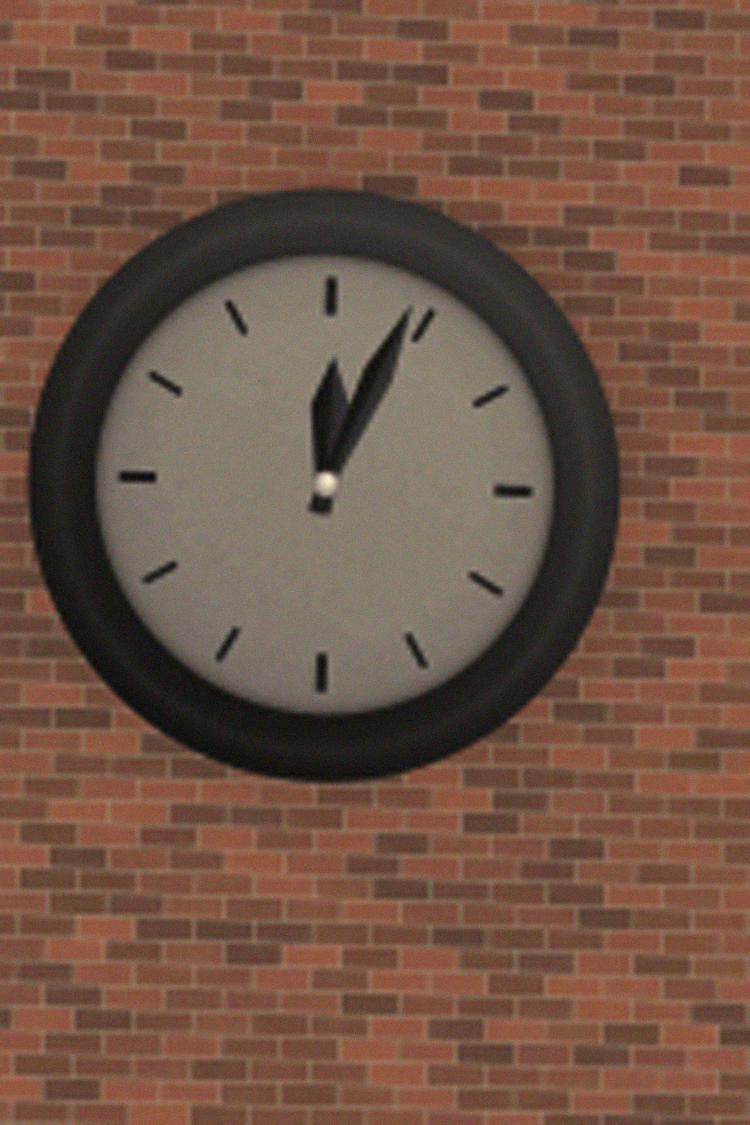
12:04
